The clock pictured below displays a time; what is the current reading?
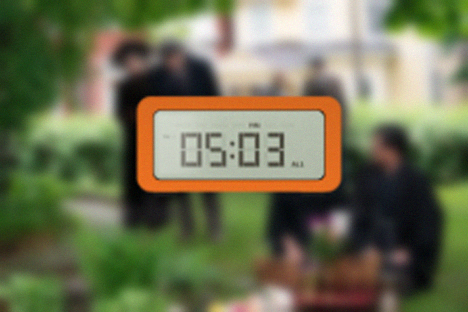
5:03
